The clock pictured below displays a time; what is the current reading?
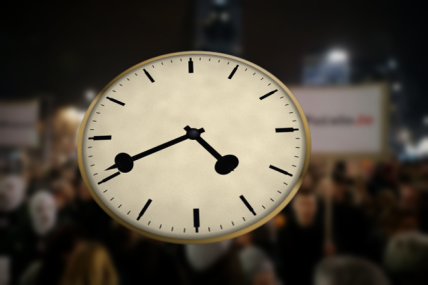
4:41
